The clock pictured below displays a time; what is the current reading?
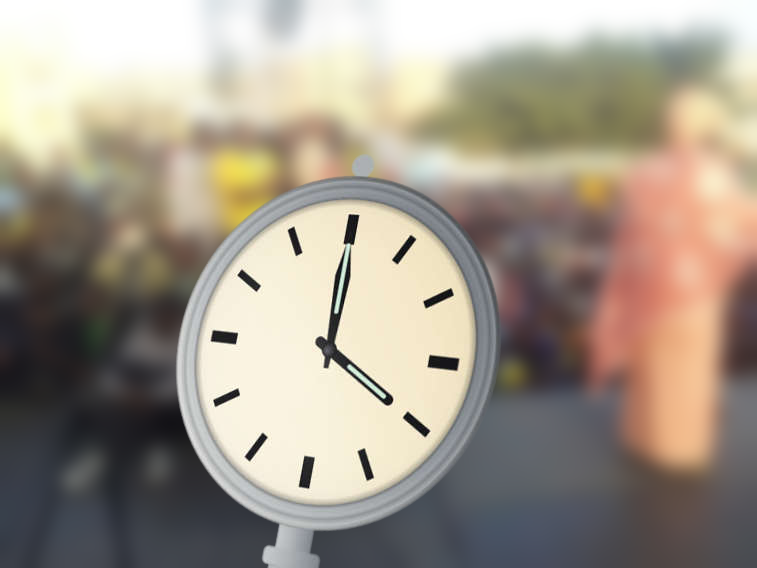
4:00
